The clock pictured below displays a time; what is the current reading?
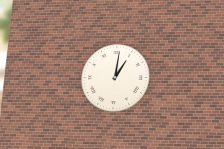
1:01
